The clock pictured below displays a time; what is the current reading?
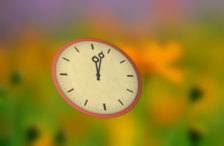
12:03
